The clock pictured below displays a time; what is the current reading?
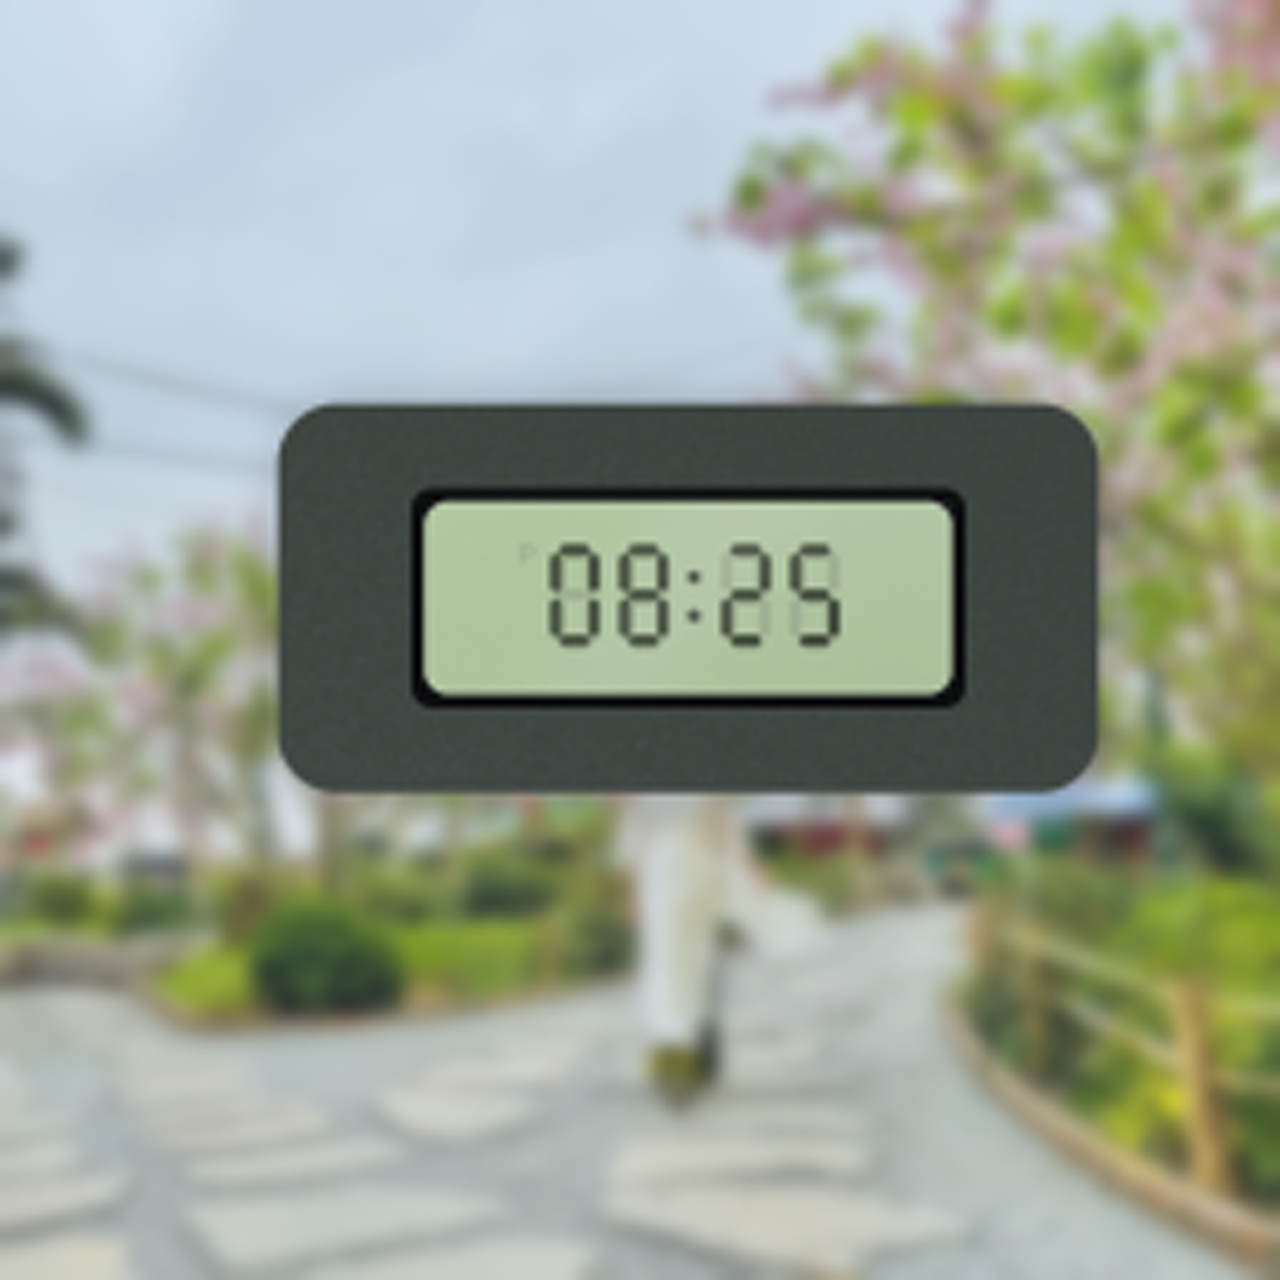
8:25
